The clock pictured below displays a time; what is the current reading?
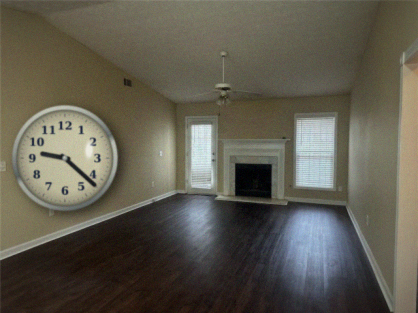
9:22
